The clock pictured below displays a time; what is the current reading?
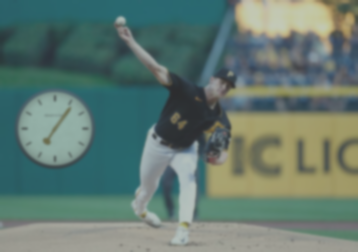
7:06
